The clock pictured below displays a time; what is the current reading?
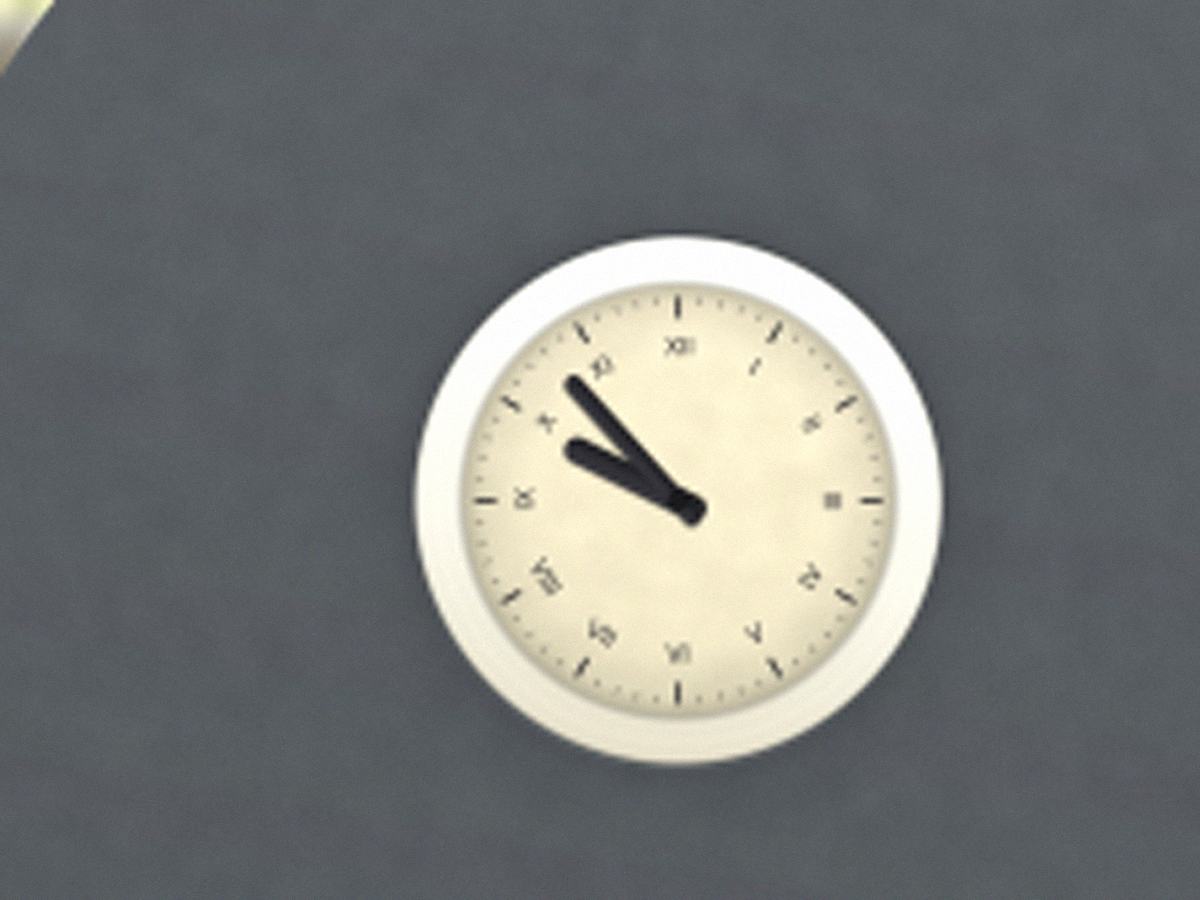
9:53
